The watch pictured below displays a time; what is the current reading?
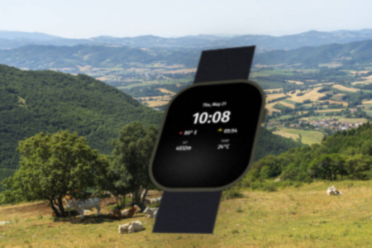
10:08
